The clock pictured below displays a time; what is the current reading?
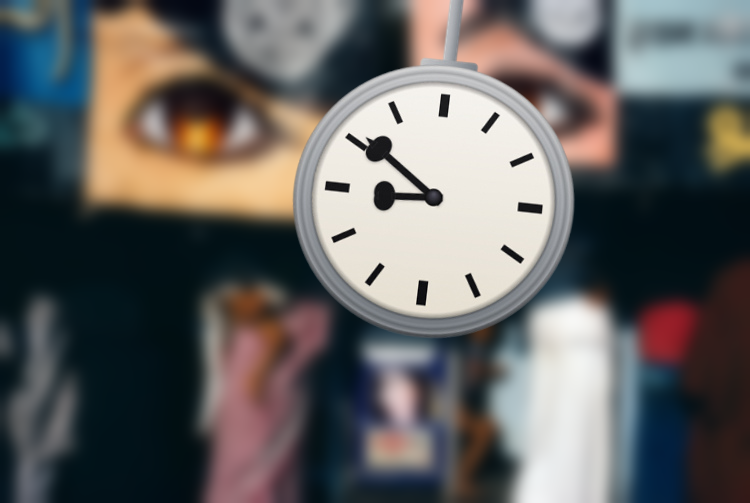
8:51
